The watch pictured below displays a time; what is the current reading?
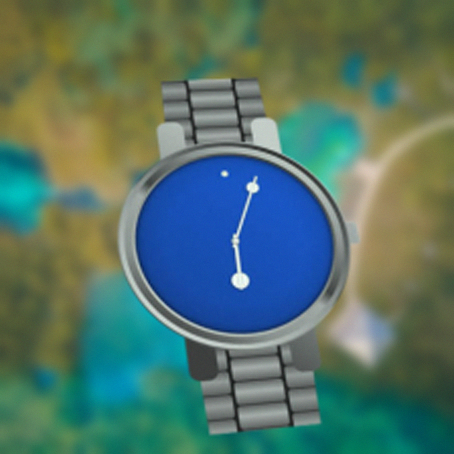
6:04
